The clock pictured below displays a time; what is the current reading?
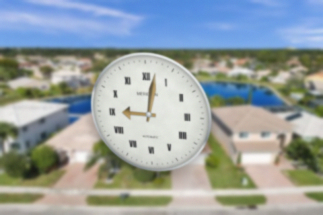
9:02
